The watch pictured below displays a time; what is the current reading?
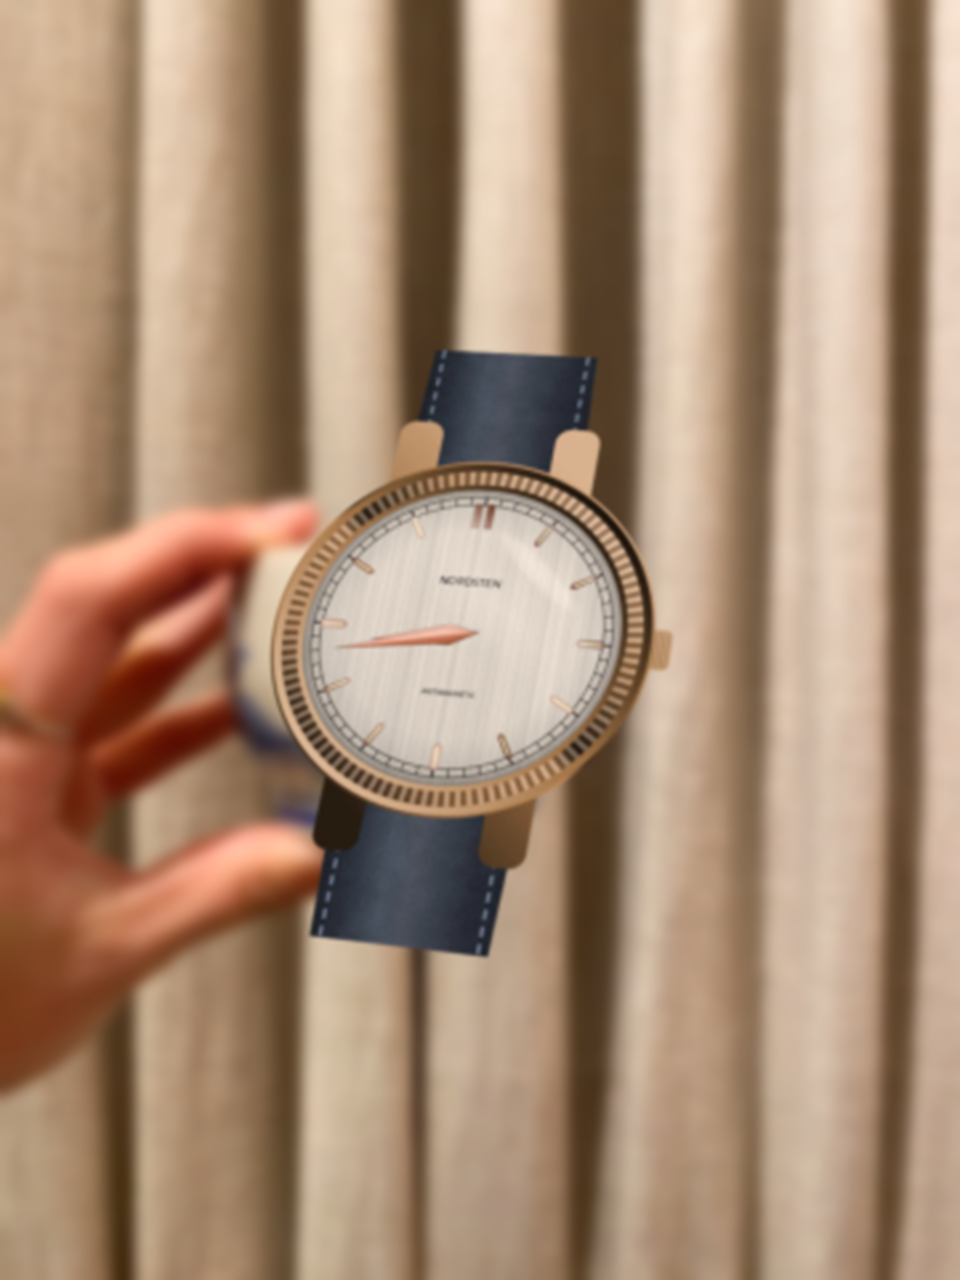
8:43
